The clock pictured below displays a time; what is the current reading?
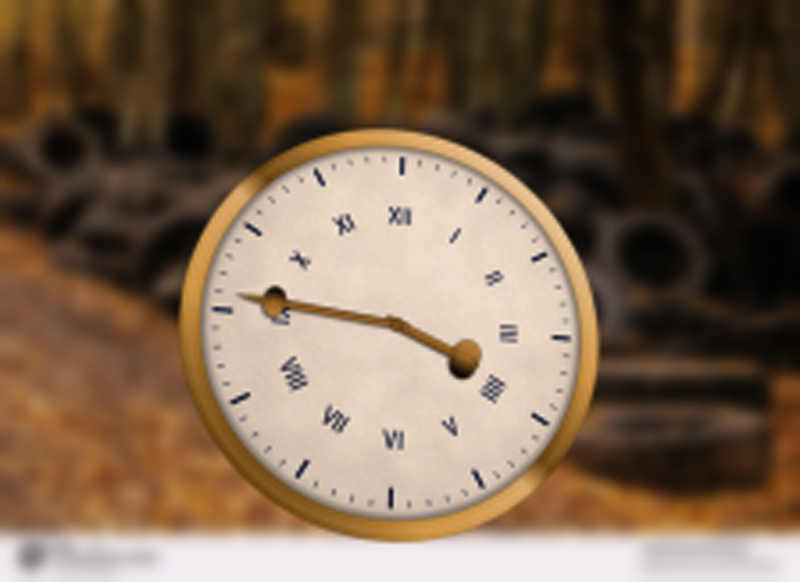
3:46
